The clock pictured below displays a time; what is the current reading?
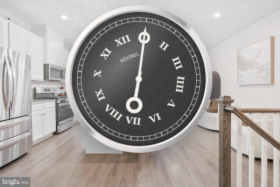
7:05
